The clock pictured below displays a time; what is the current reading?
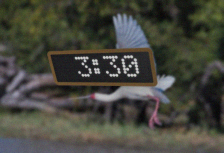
3:30
